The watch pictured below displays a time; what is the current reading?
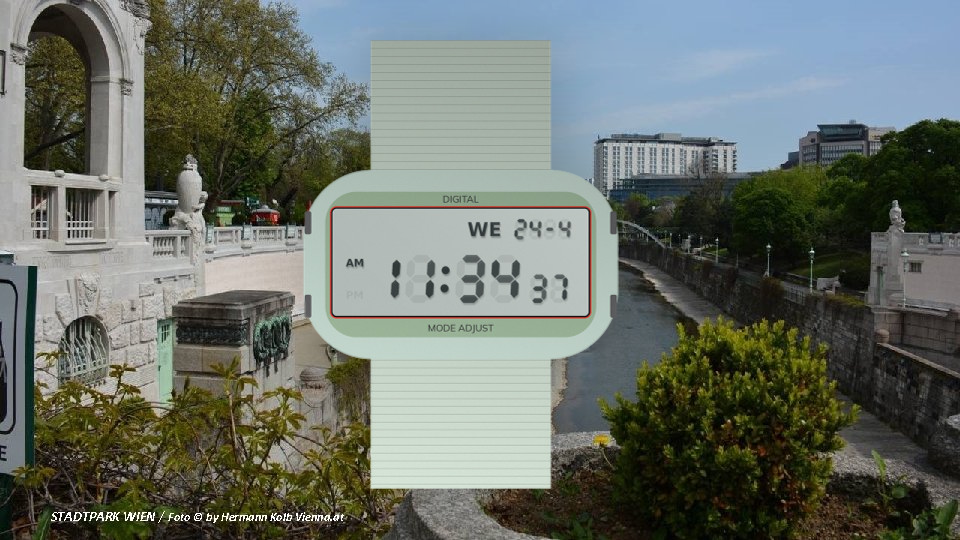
11:34:37
